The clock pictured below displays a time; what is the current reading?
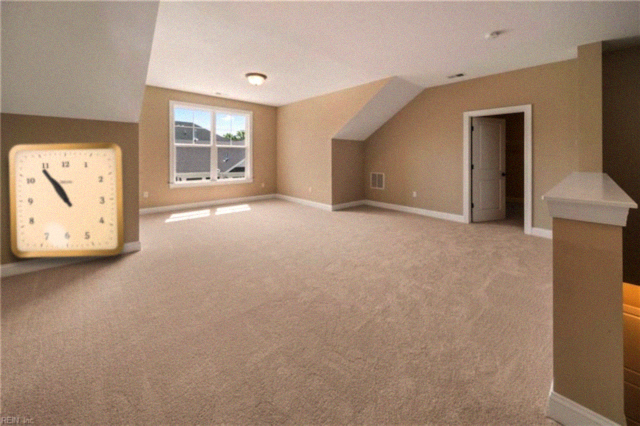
10:54
